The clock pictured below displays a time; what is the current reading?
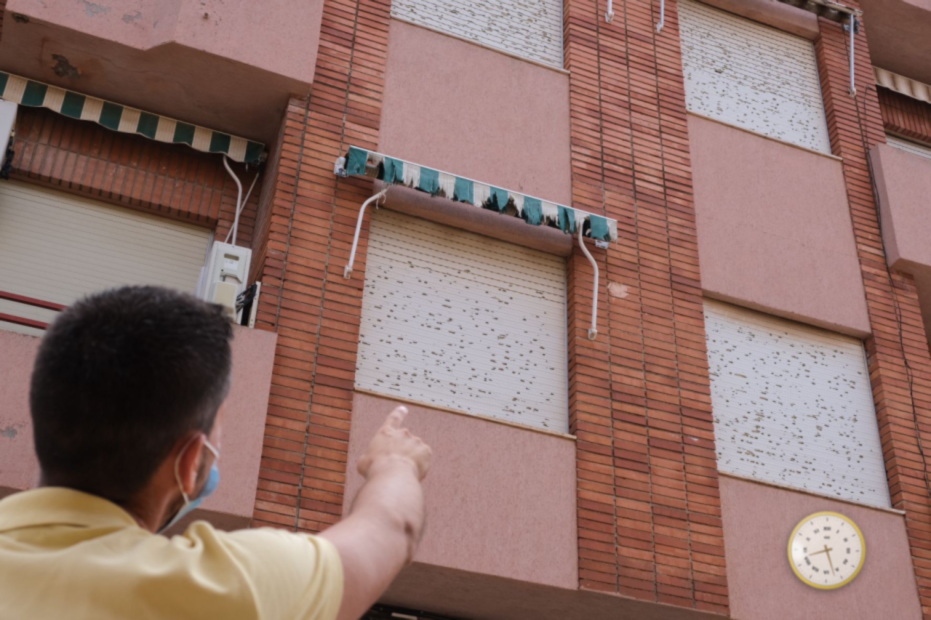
8:27
